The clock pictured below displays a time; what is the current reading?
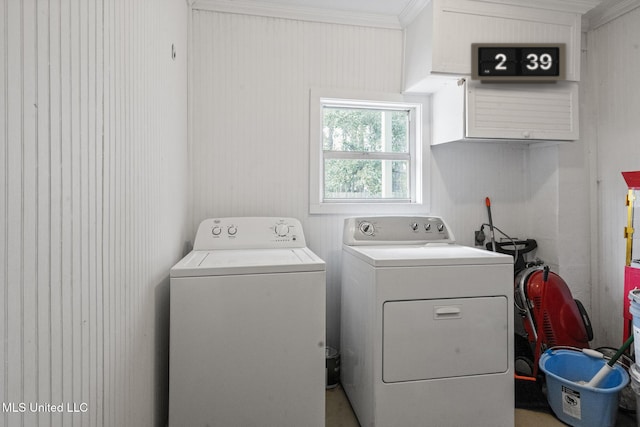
2:39
